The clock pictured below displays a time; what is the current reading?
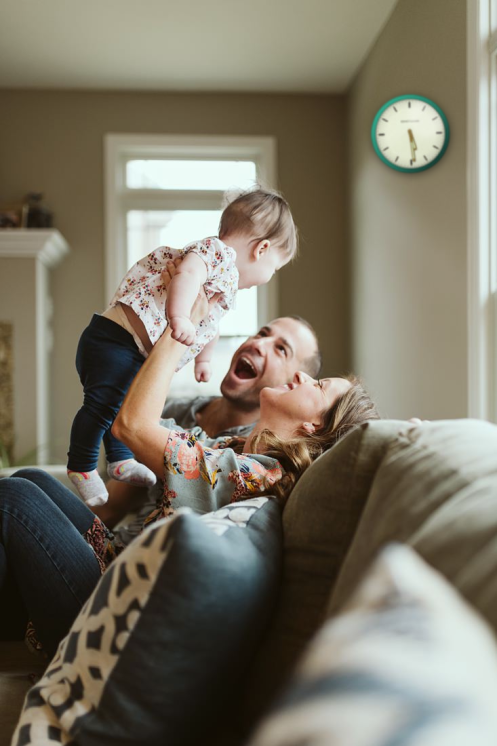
5:29
